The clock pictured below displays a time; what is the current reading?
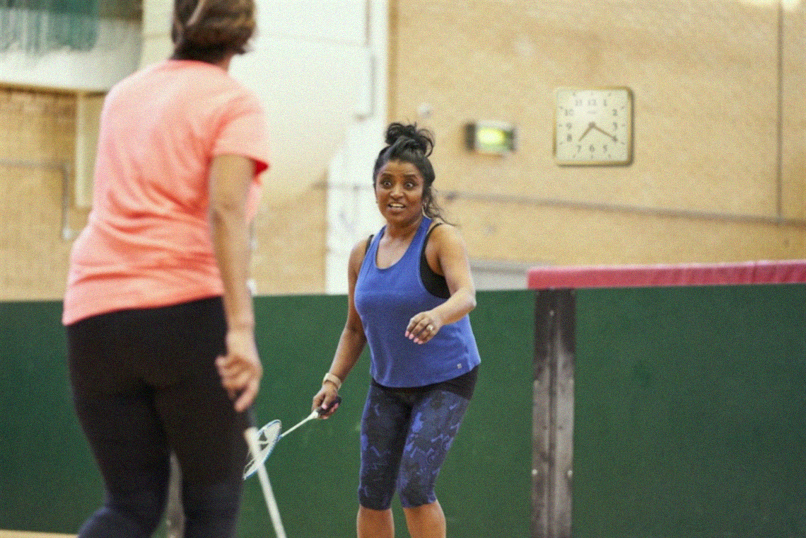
7:20
